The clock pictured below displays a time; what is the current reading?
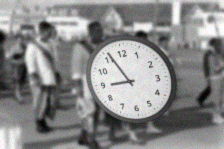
8:56
